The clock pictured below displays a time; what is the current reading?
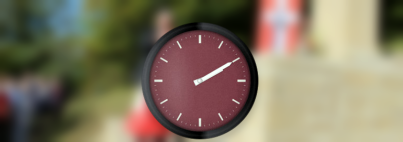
2:10
